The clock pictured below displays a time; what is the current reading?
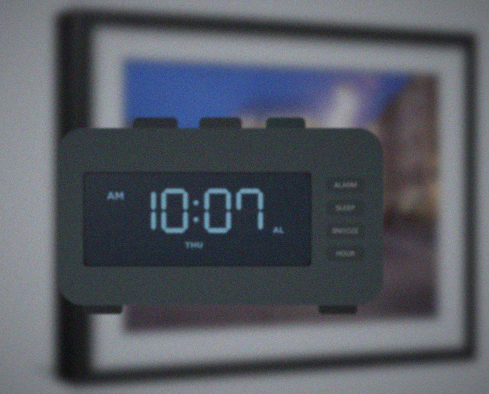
10:07
